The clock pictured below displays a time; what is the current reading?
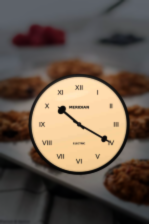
10:20
